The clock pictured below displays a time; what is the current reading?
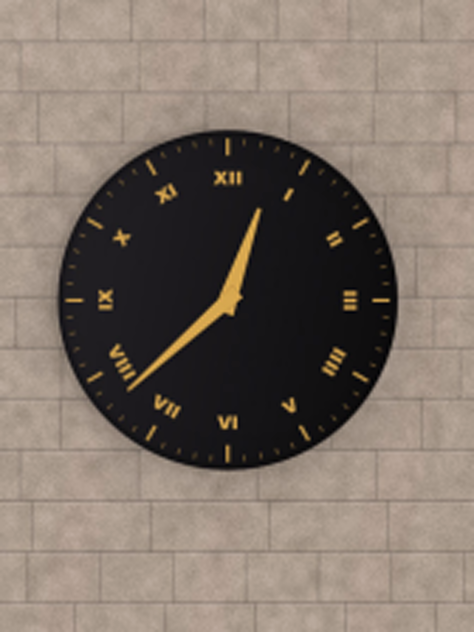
12:38
